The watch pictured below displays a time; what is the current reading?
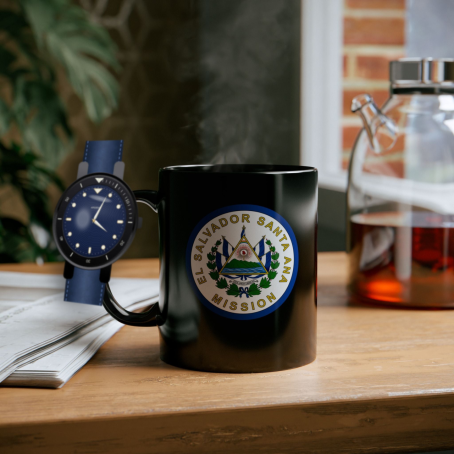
4:04
